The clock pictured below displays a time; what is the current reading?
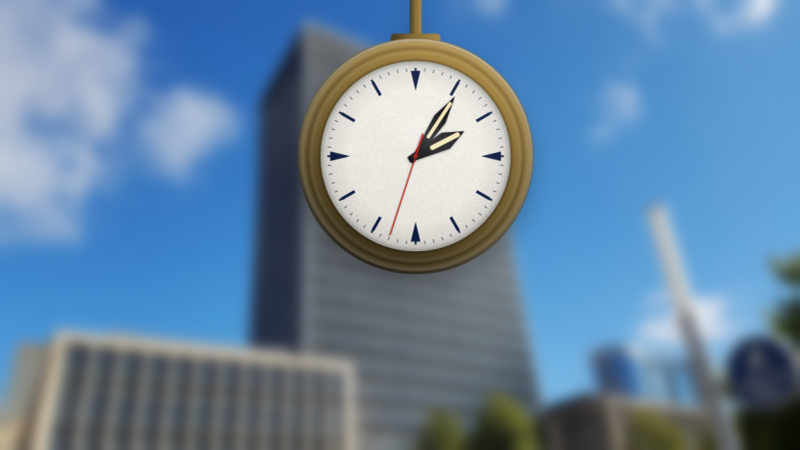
2:05:33
